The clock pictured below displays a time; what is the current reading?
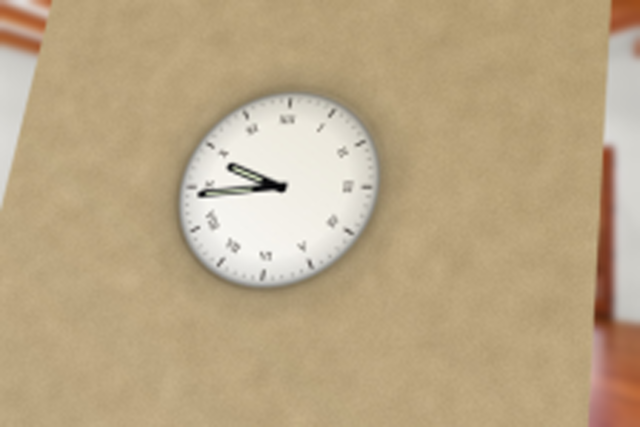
9:44
